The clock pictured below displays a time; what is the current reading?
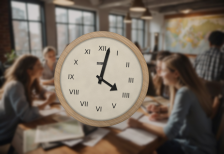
4:02
